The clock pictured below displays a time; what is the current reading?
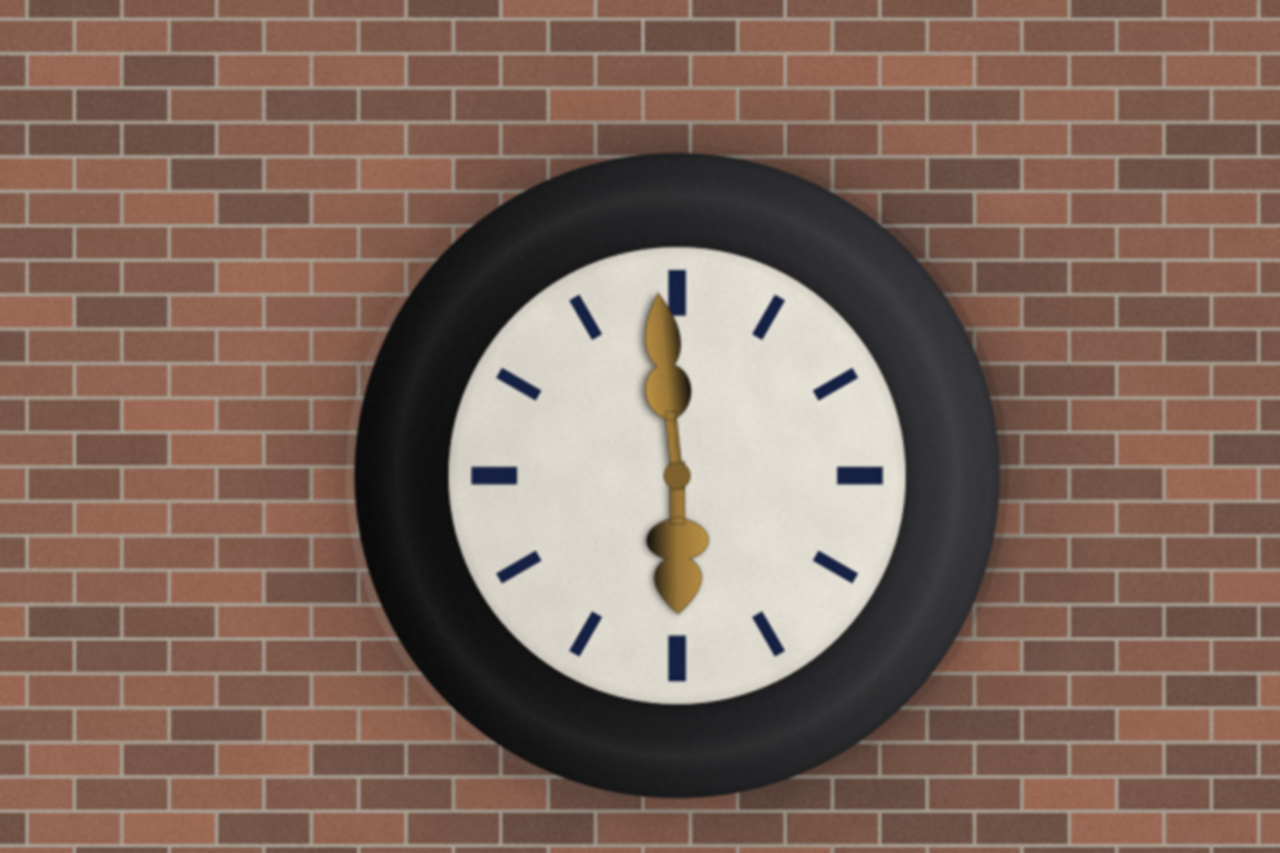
5:59
